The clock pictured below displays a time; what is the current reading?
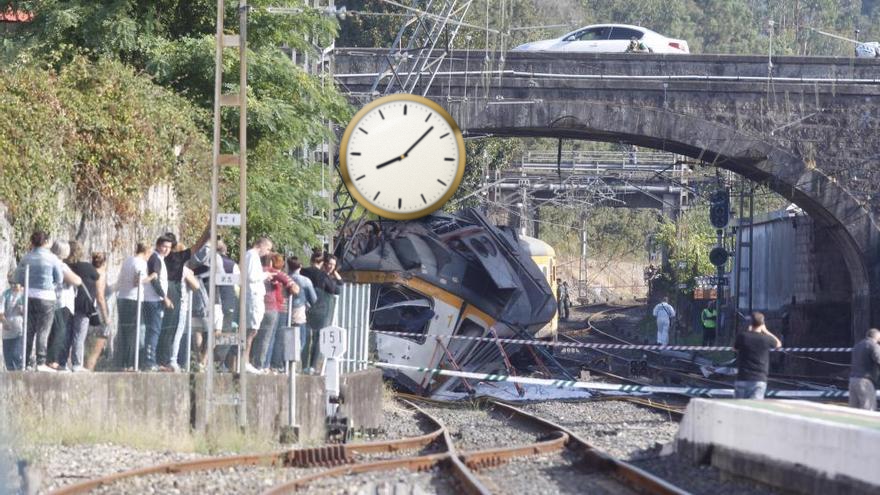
8:07
